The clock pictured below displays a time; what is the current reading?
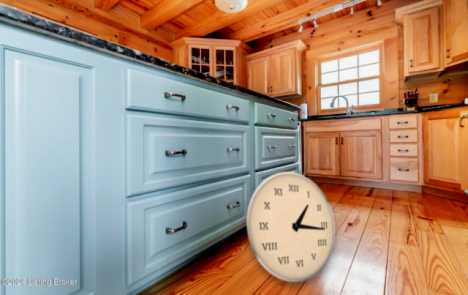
1:16
